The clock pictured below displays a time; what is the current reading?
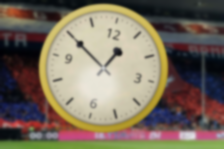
12:50
